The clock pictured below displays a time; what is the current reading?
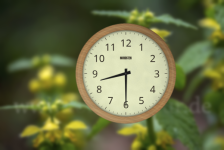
8:30
